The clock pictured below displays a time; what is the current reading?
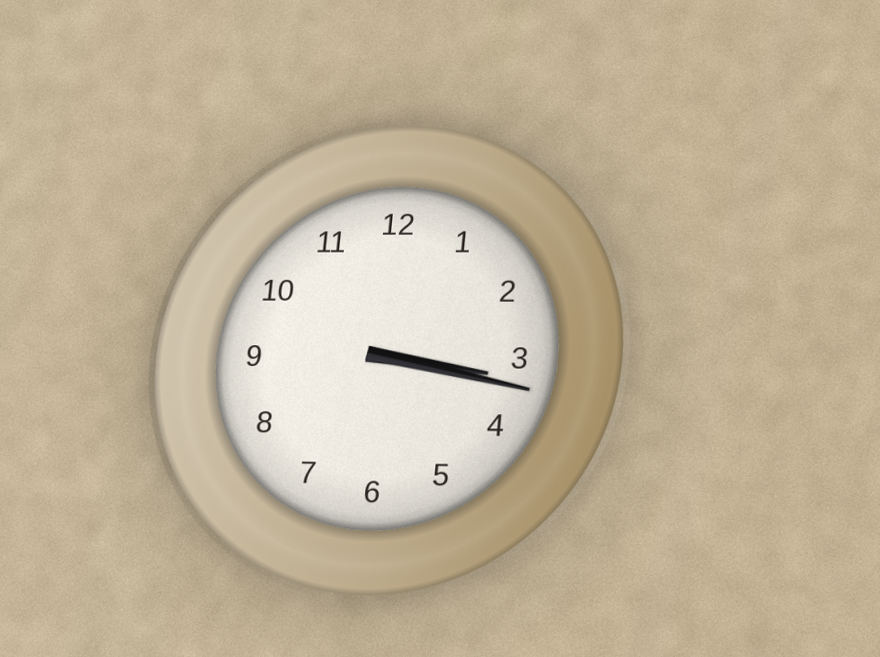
3:17
